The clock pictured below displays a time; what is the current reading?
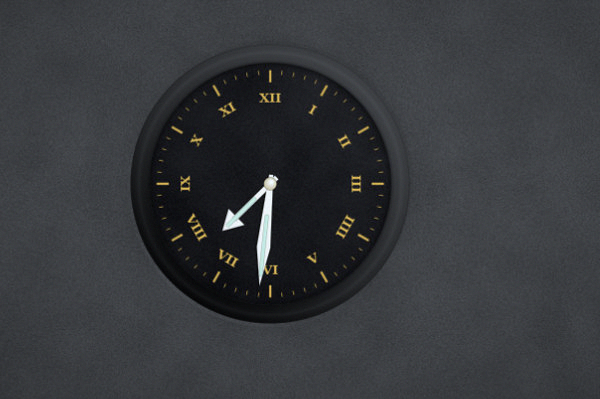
7:31
